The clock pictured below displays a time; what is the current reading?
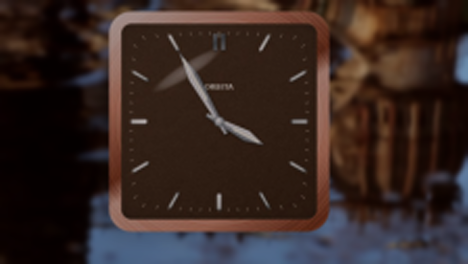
3:55
